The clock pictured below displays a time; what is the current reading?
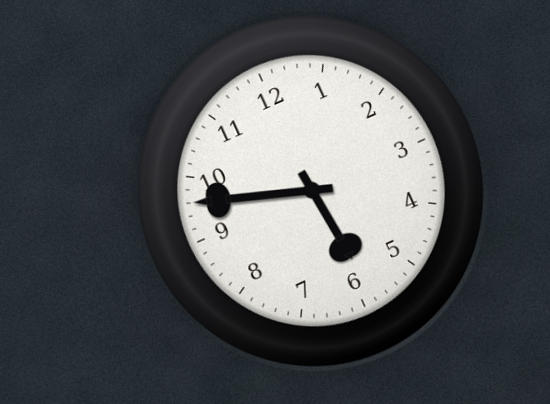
5:48
